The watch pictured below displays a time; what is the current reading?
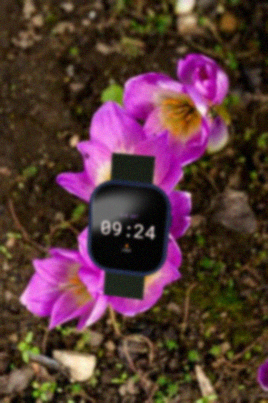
9:24
